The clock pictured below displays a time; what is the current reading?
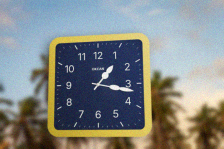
1:17
